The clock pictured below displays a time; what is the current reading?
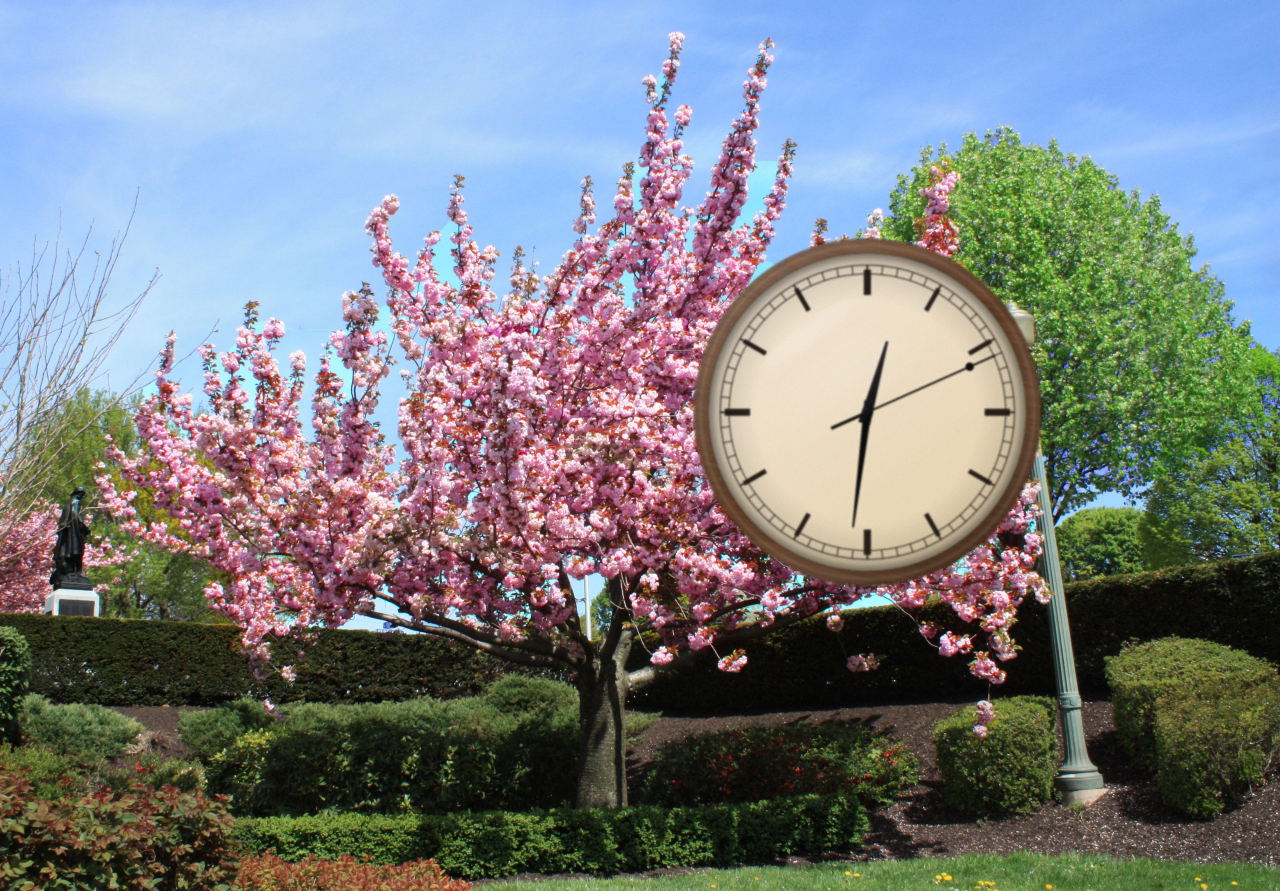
12:31:11
